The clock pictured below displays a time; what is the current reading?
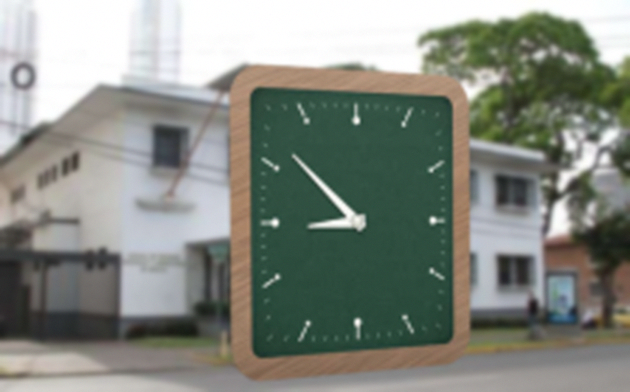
8:52
